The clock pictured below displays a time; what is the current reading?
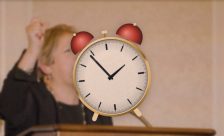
1:54
